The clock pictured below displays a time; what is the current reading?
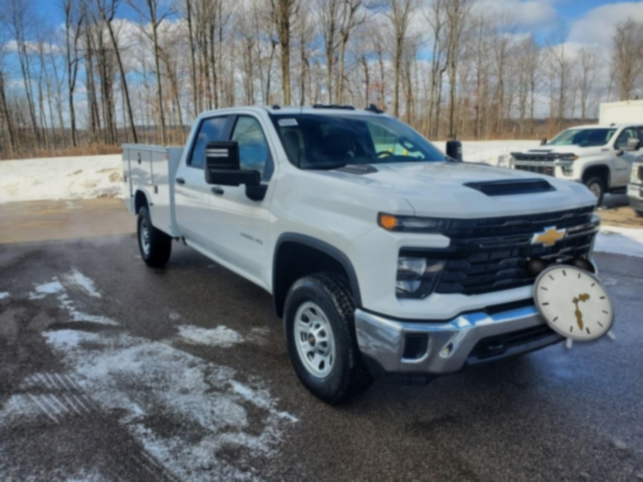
2:32
